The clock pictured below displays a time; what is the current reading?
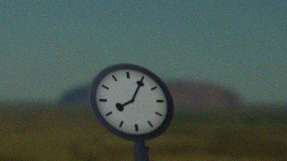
8:05
